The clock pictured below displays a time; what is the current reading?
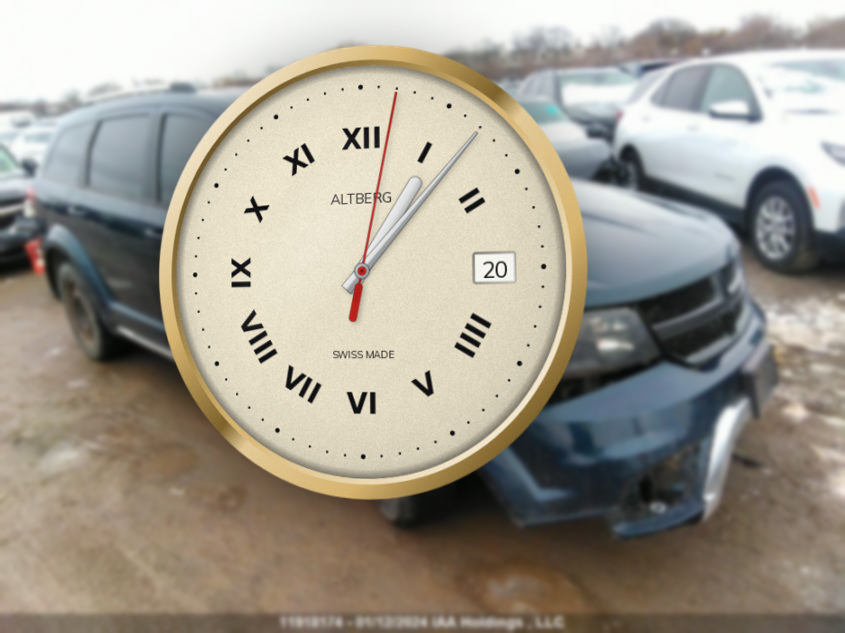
1:07:02
